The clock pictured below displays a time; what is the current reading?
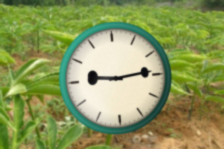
9:14
